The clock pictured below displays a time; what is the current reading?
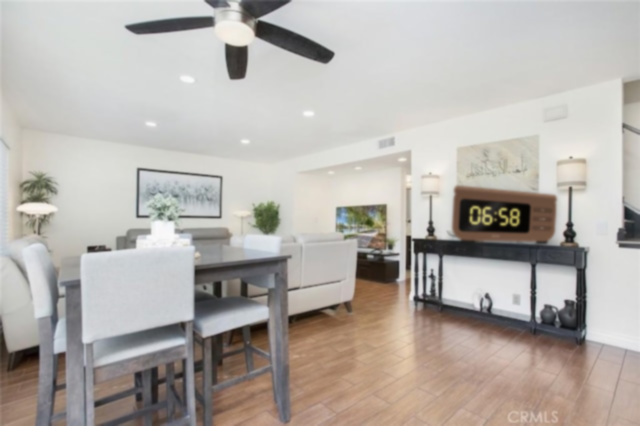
6:58
